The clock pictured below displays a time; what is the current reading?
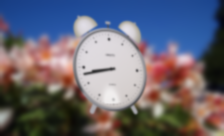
8:43
